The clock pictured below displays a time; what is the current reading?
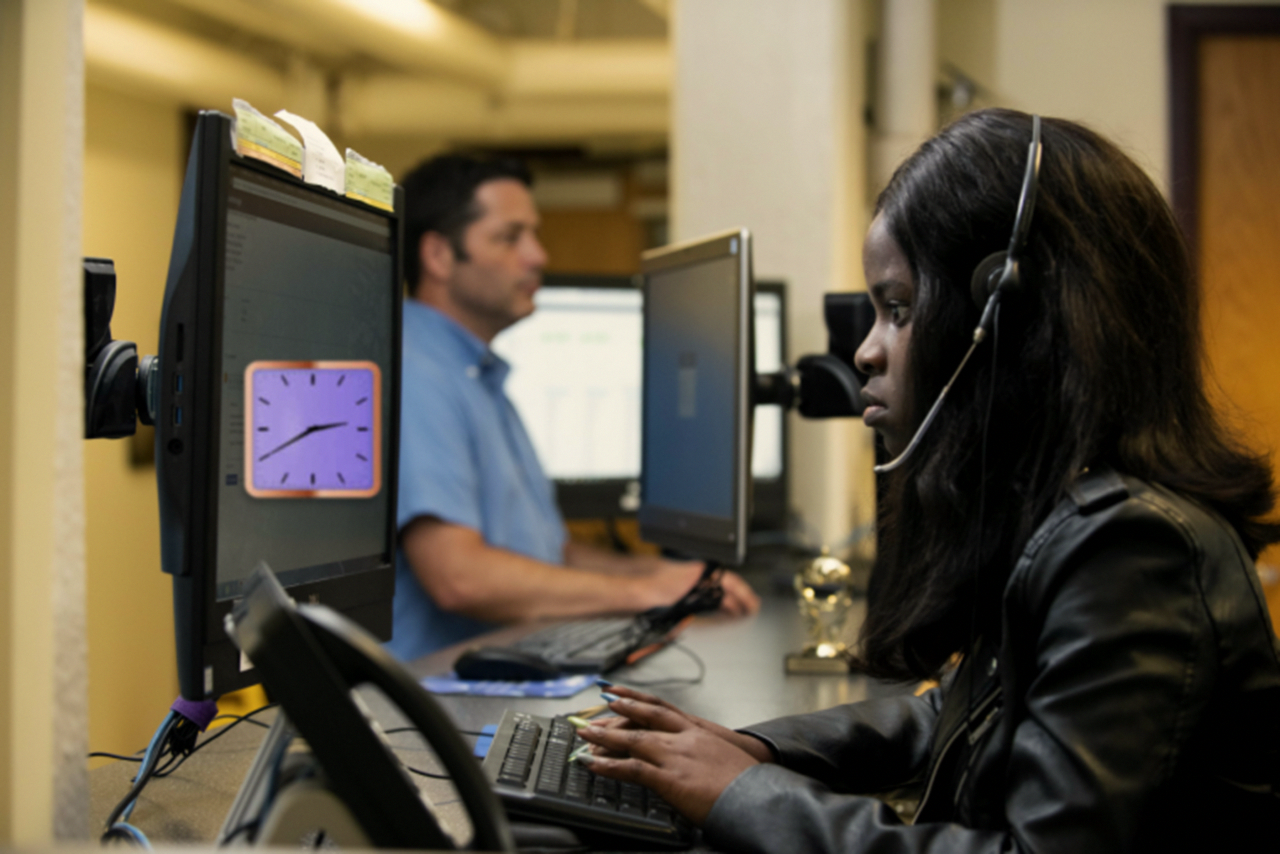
2:40
